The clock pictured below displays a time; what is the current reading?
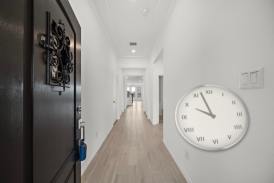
9:57
